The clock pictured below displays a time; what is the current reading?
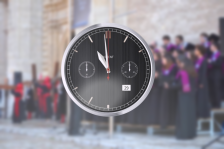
10:59
